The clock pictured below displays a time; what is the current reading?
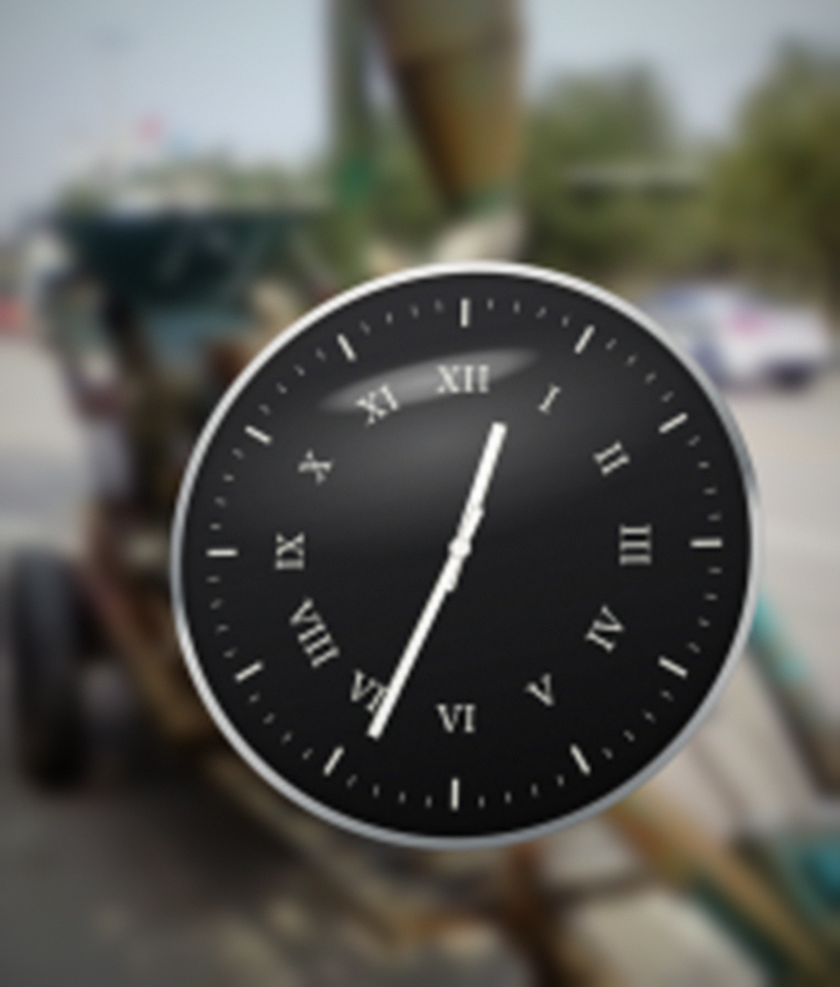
12:34
